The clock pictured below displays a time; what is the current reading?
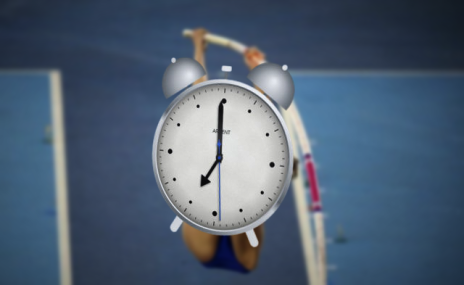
6:59:29
